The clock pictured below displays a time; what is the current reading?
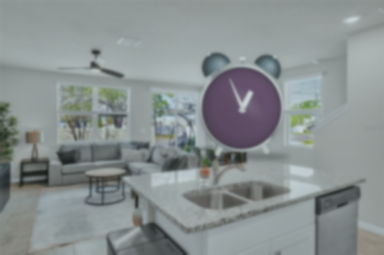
12:56
